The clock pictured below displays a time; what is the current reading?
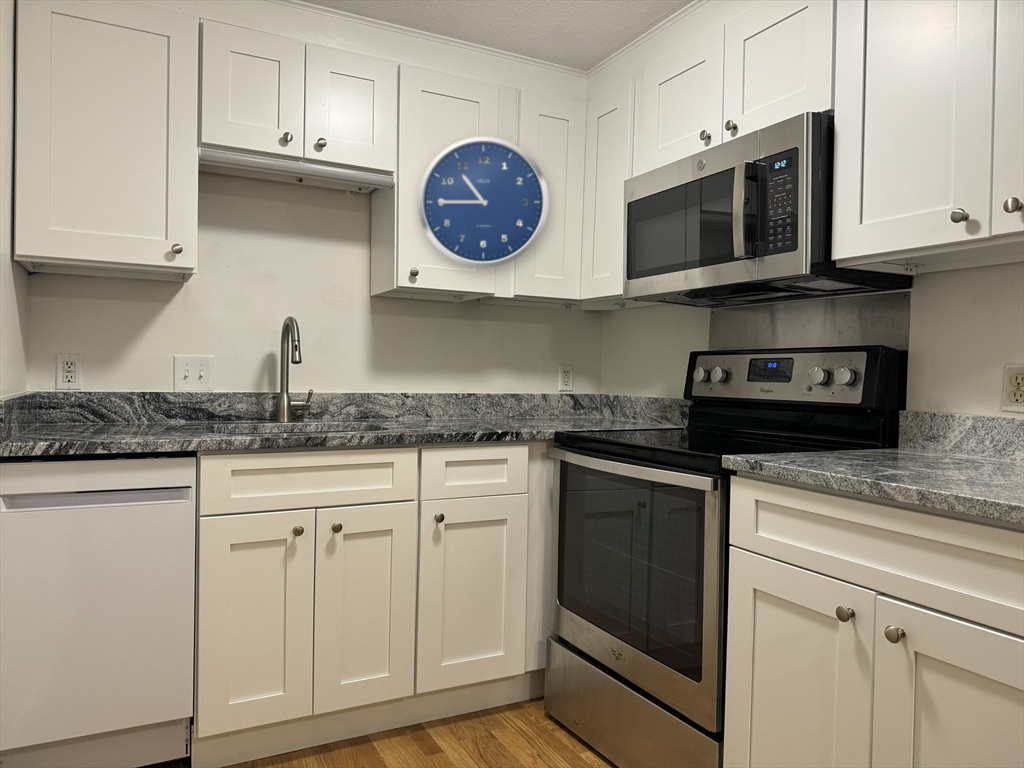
10:45
